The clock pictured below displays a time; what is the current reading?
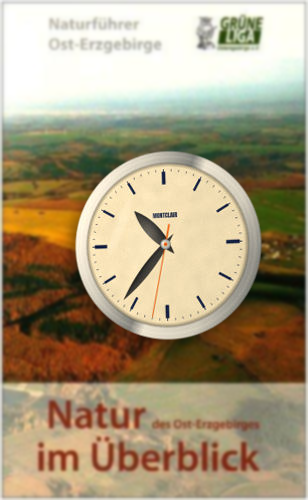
10:36:32
